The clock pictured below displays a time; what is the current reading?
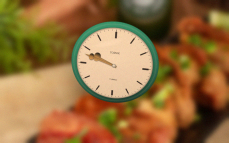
9:48
